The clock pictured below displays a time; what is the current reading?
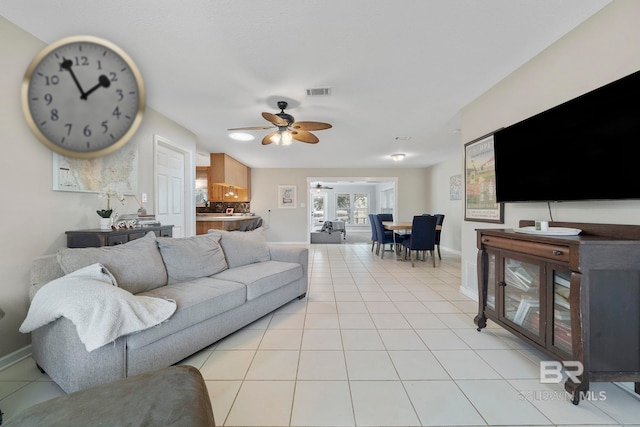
1:56
